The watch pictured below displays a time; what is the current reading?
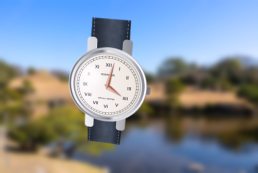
4:02
